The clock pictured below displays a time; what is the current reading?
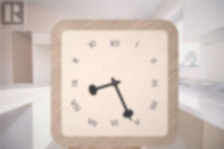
8:26
